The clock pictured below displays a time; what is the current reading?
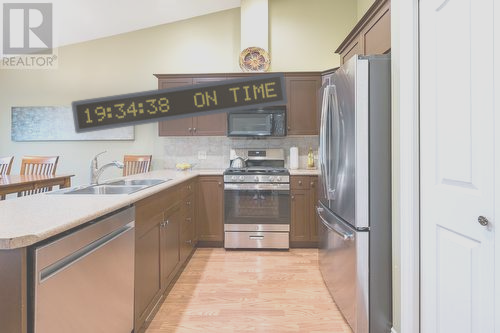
19:34:38
